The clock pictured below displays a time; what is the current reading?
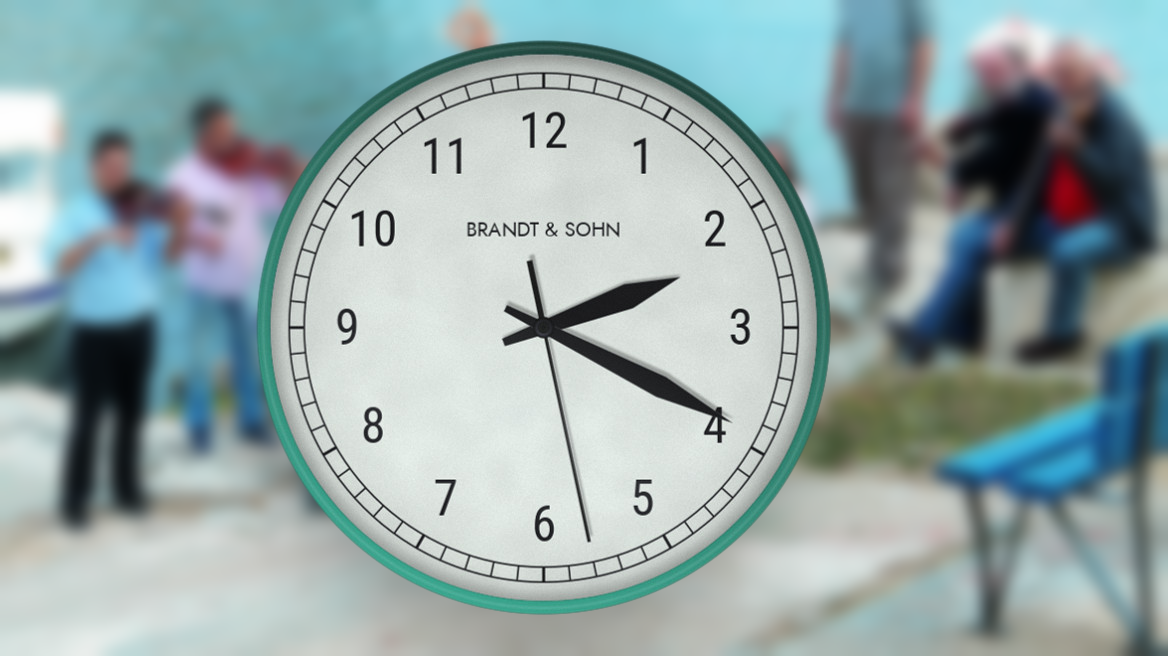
2:19:28
